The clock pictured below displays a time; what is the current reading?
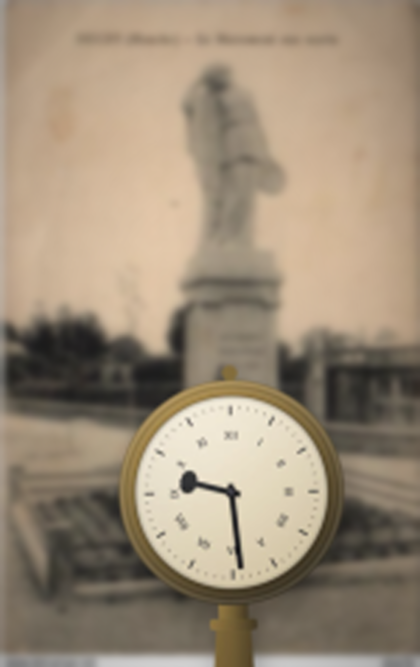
9:29
